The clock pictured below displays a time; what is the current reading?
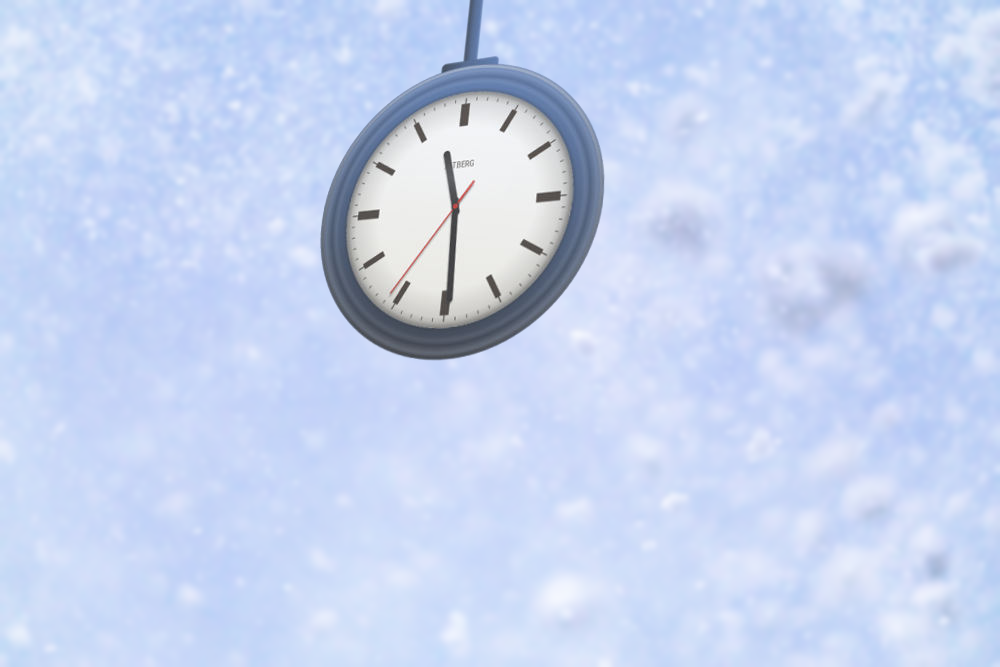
11:29:36
